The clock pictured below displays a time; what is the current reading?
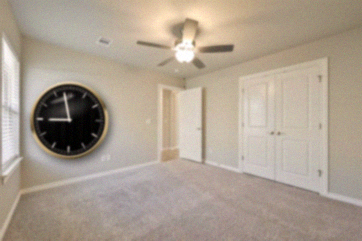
8:58
